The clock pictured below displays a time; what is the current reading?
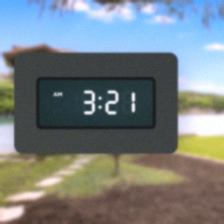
3:21
